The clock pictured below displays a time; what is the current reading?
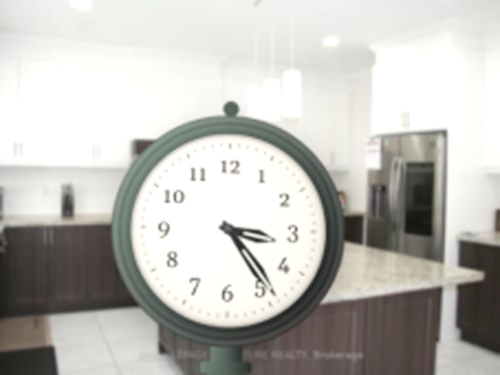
3:24
